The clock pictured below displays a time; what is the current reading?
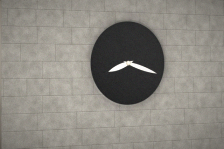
8:18
